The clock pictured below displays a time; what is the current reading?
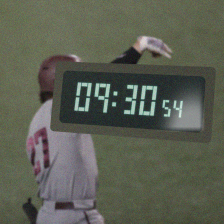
9:30:54
